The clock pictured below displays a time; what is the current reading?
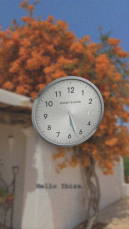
5:27
